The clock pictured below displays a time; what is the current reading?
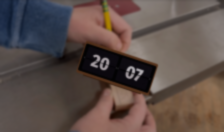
20:07
